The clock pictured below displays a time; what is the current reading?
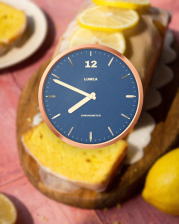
7:49
